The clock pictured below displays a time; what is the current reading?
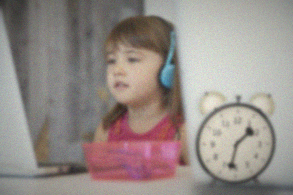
1:32
